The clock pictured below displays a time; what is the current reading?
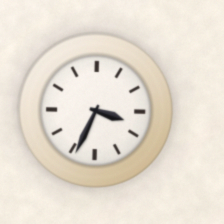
3:34
